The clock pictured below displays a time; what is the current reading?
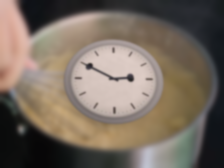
2:50
